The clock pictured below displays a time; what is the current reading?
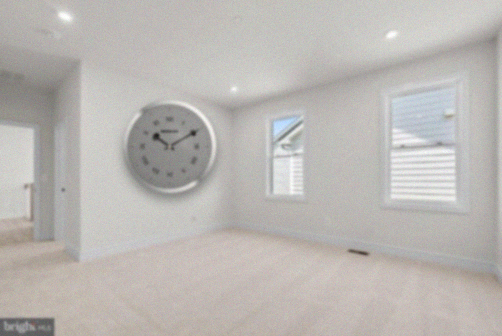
10:10
